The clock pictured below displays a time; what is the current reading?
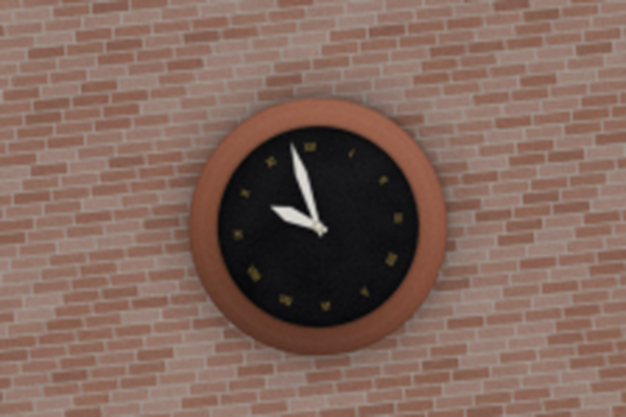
9:58
